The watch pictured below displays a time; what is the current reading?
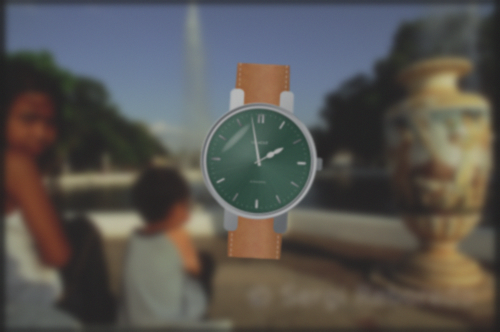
1:58
